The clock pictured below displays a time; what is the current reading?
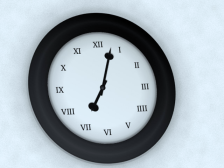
7:03
